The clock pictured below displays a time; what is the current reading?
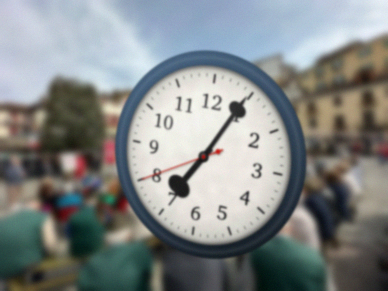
7:04:40
